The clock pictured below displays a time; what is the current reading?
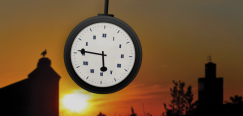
5:46
